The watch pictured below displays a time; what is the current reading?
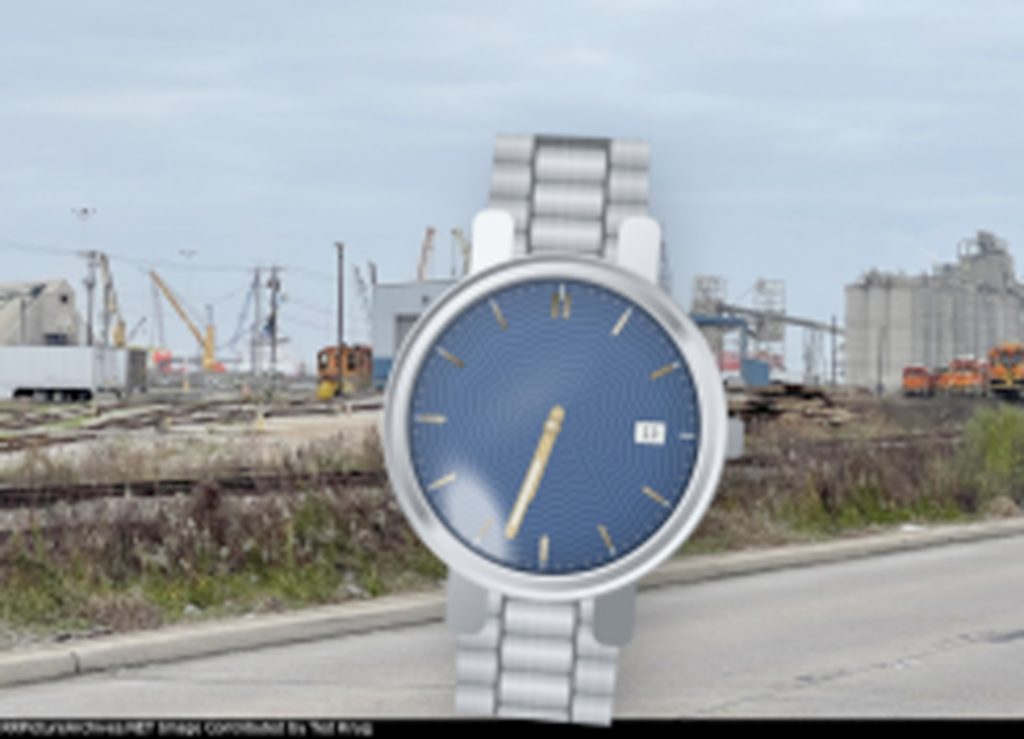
6:33
